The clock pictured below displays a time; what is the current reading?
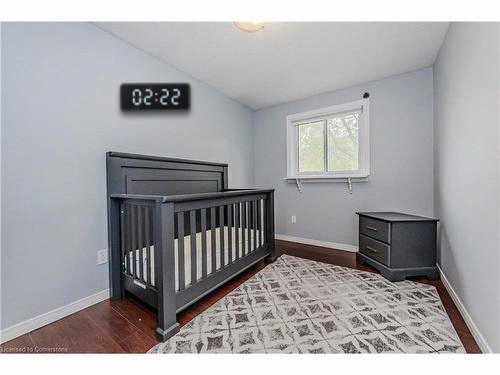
2:22
